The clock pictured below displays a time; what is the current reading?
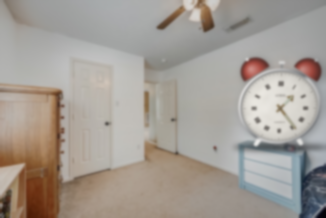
1:24
